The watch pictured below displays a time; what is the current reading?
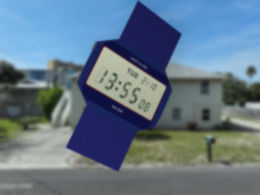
13:55:08
